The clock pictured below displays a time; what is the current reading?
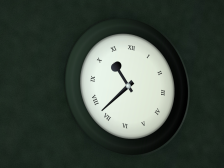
10:37
